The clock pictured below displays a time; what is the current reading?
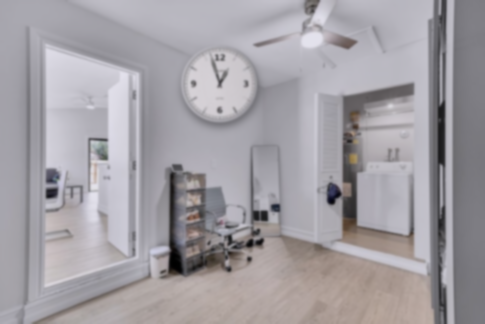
12:57
